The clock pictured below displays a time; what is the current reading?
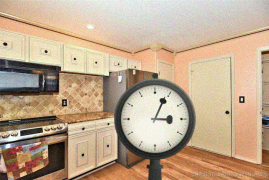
3:04
